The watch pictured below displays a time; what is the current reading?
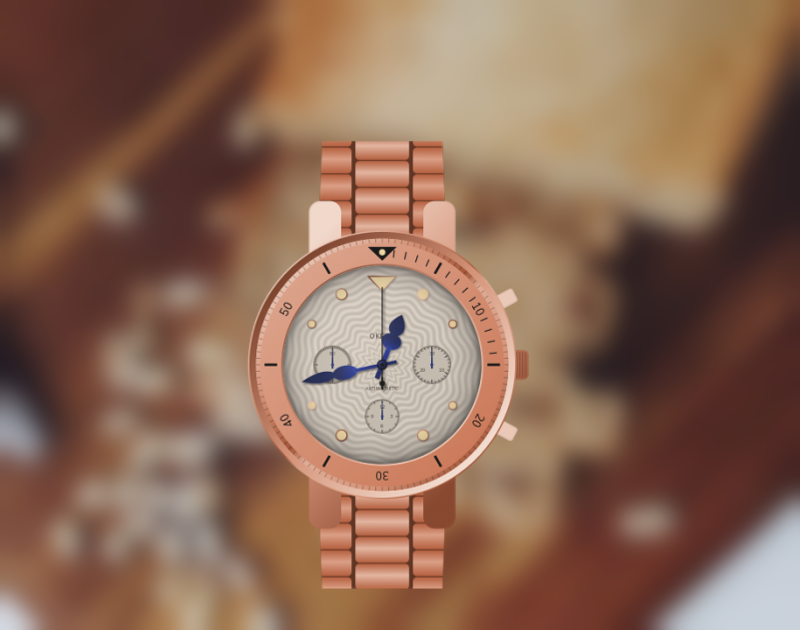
12:43
